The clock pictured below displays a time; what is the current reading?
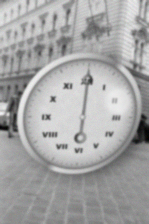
6:00
